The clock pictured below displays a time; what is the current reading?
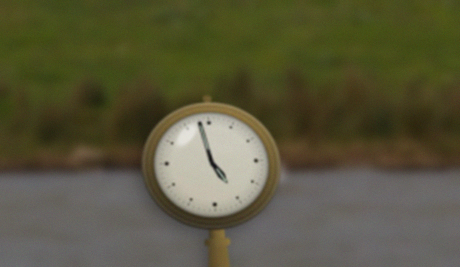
4:58
